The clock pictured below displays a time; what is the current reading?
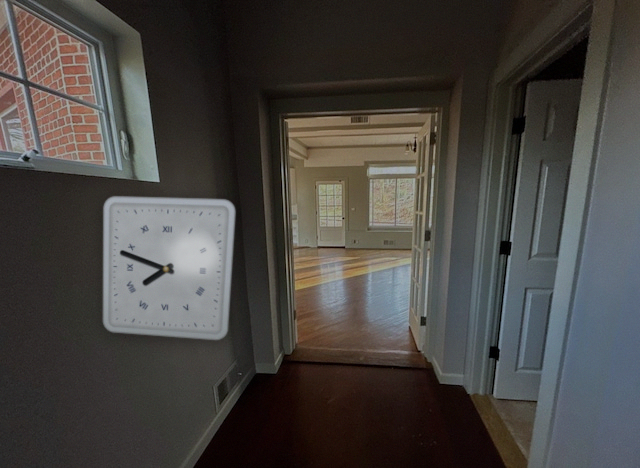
7:48
